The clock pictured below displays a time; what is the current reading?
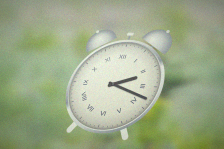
2:18
